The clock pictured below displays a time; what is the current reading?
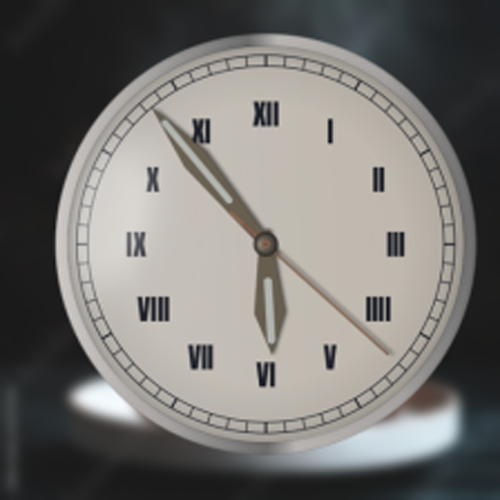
5:53:22
